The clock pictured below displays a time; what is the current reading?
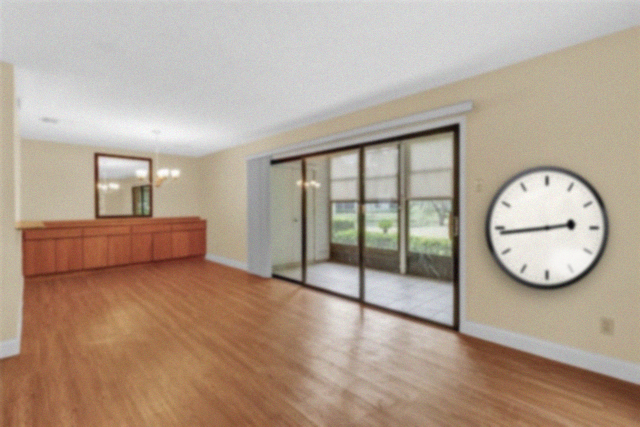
2:44
